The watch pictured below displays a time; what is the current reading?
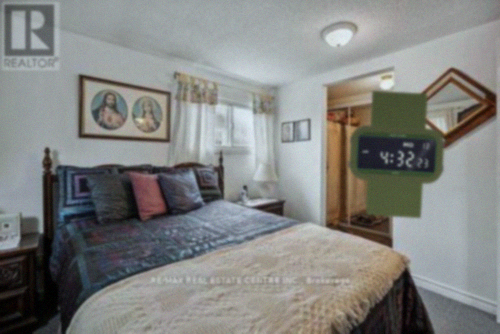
4:32
